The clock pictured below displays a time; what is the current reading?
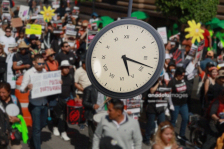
5:18
